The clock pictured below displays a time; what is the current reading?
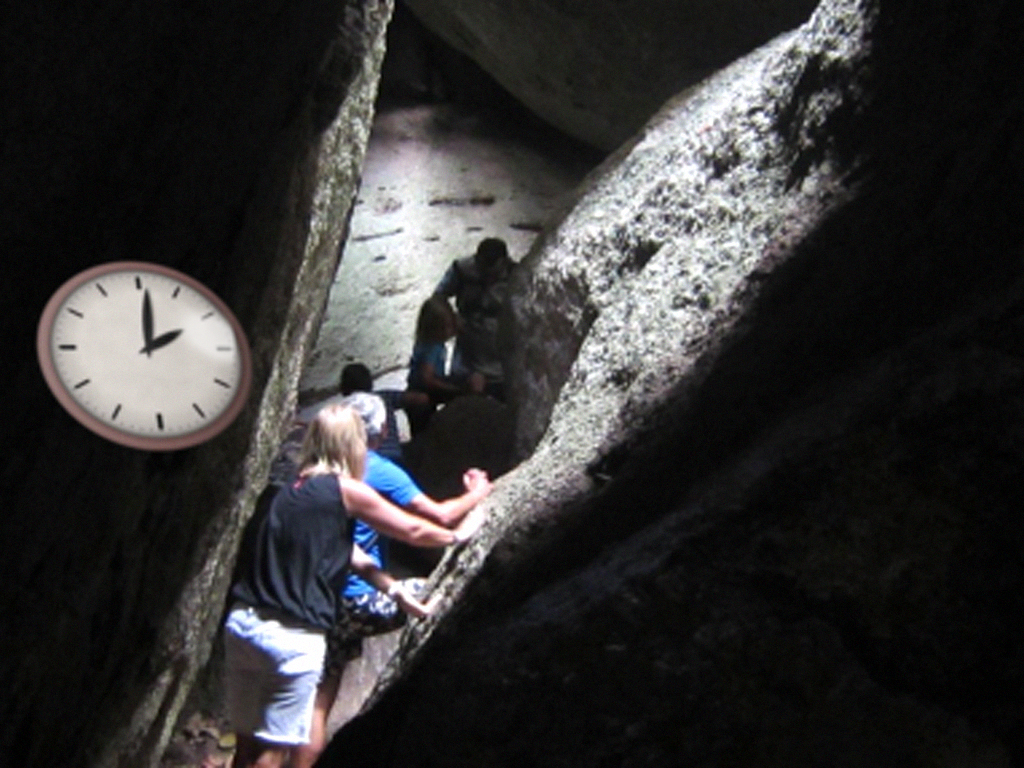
2:01
